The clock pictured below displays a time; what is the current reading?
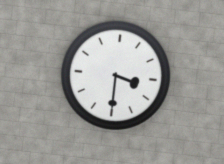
3:30
